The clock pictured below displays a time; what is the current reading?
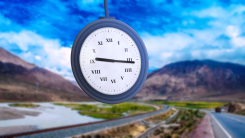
9:16
